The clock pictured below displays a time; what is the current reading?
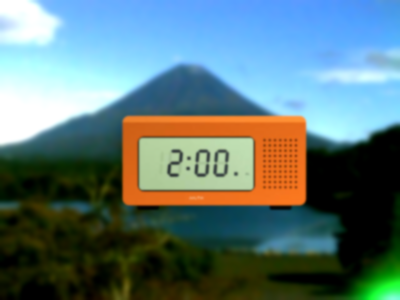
2:00
